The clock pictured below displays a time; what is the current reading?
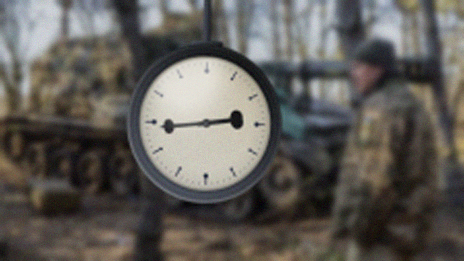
2:44
